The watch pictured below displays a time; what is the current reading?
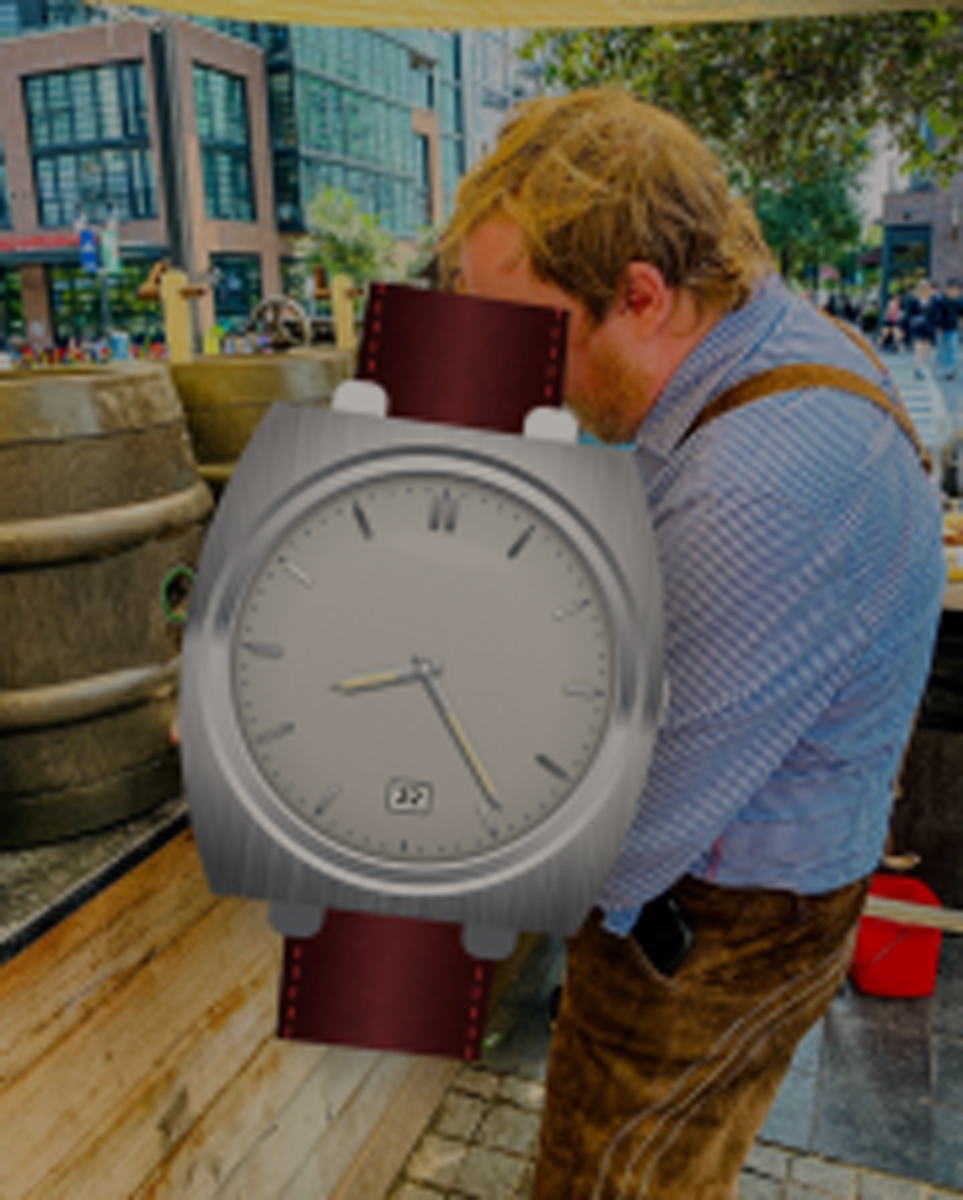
8:24
